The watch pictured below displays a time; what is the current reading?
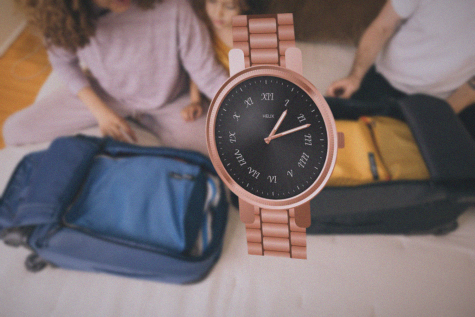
1:12
